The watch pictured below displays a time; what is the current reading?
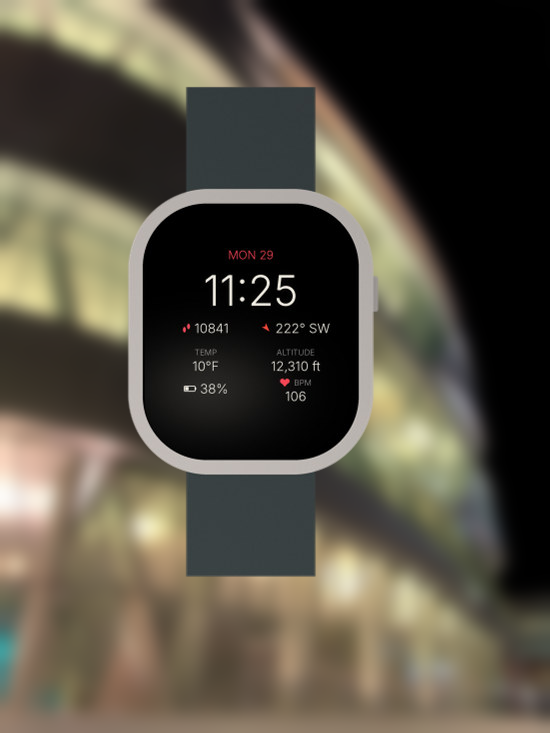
11:25
